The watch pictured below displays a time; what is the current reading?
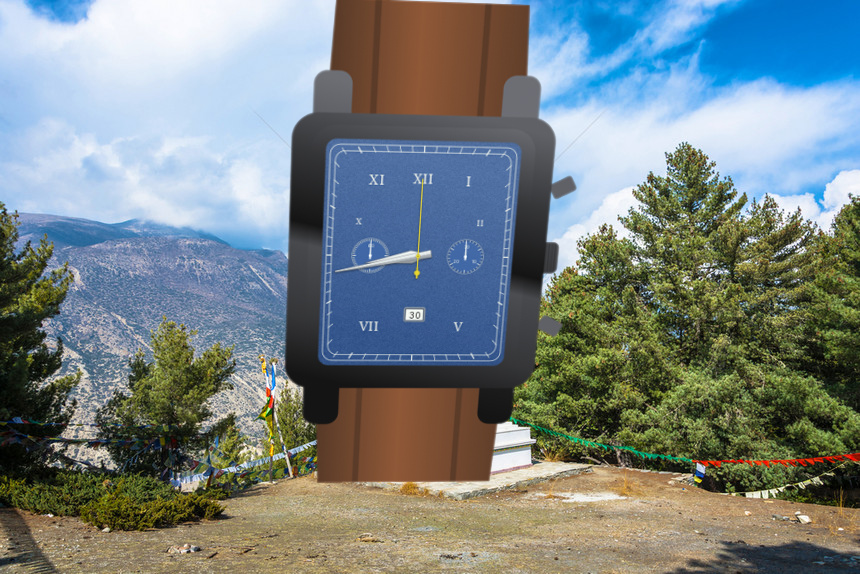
8:43
